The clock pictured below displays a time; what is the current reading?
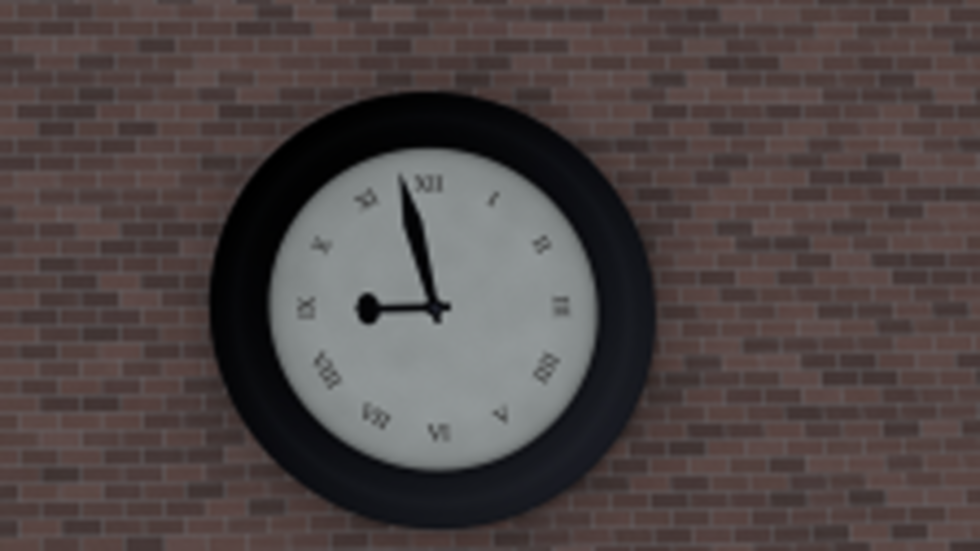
8:58
